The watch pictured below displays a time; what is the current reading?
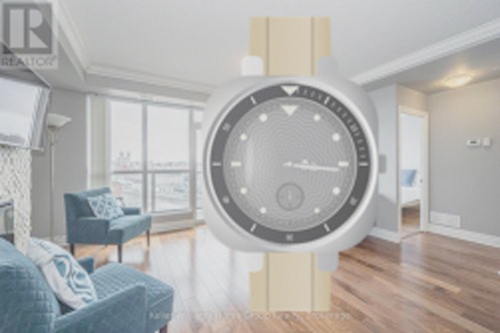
3:16
